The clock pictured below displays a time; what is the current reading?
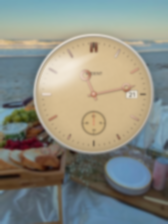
11:13
